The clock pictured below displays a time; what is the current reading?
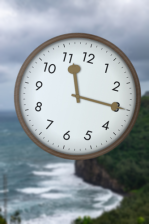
11:15
